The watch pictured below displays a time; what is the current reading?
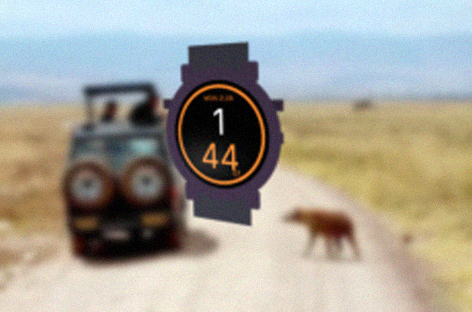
1:44
